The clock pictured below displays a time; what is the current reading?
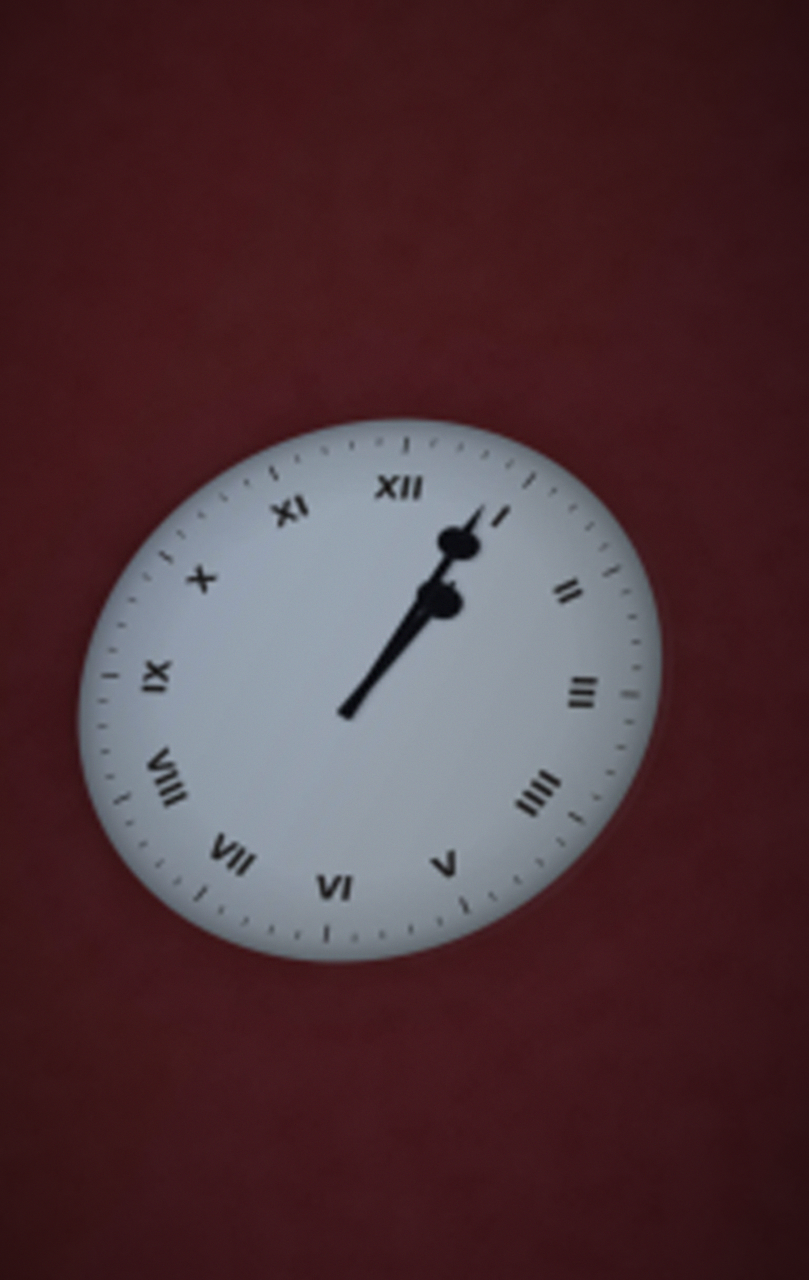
1:04
